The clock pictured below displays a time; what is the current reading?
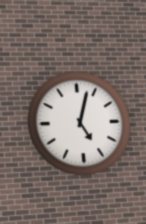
5:03
